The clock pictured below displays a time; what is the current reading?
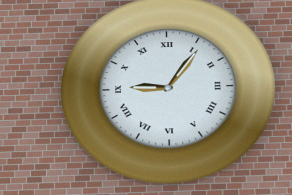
9:06
